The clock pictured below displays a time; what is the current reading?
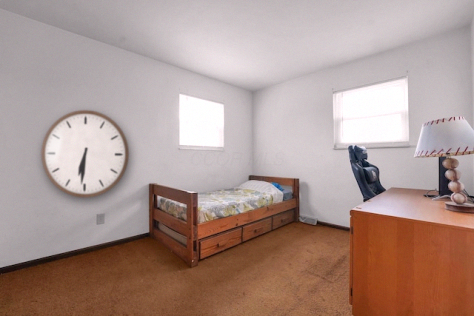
6:31
